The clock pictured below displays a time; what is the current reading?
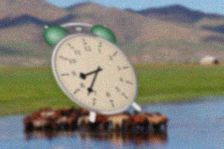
8:37
